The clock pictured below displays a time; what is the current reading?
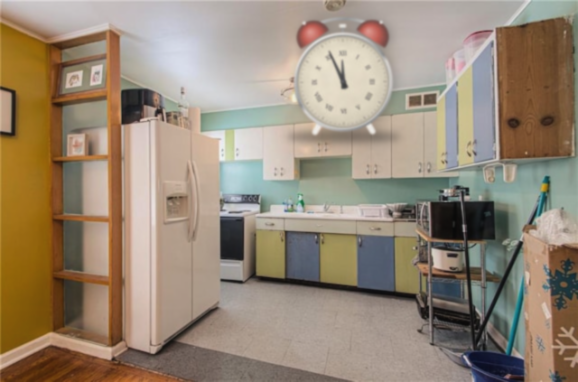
11:56
